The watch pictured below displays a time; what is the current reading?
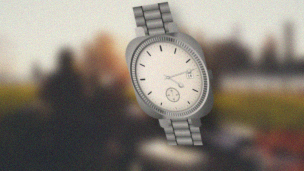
4:13
